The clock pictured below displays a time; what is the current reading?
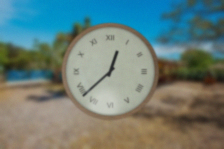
12:38
